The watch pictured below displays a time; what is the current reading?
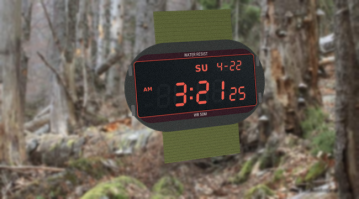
3:21:25
